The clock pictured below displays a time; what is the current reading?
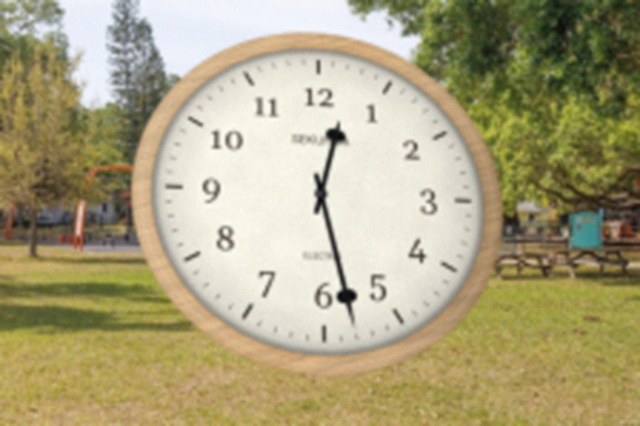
12:28
